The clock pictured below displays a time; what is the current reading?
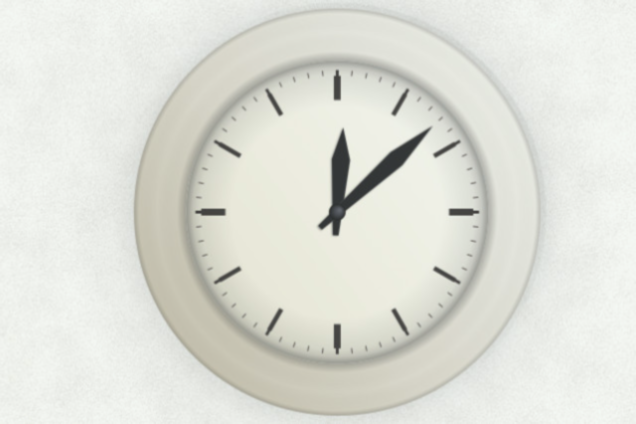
12:08
